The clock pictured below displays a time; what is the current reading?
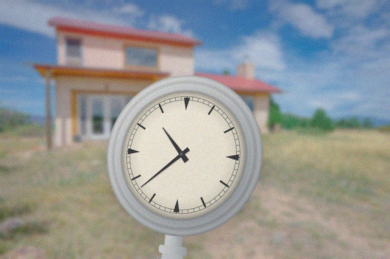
10:38
